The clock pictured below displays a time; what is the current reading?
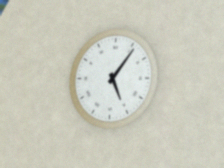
5:06
